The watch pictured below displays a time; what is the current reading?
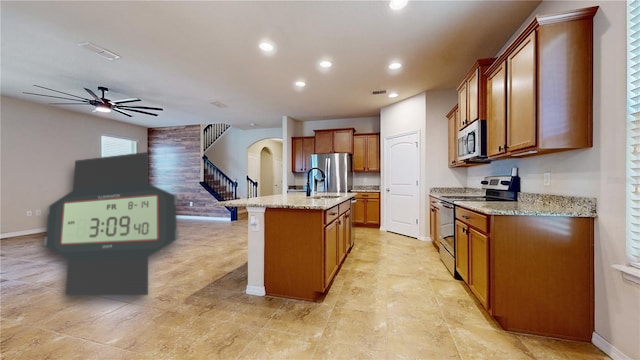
3:09:40
